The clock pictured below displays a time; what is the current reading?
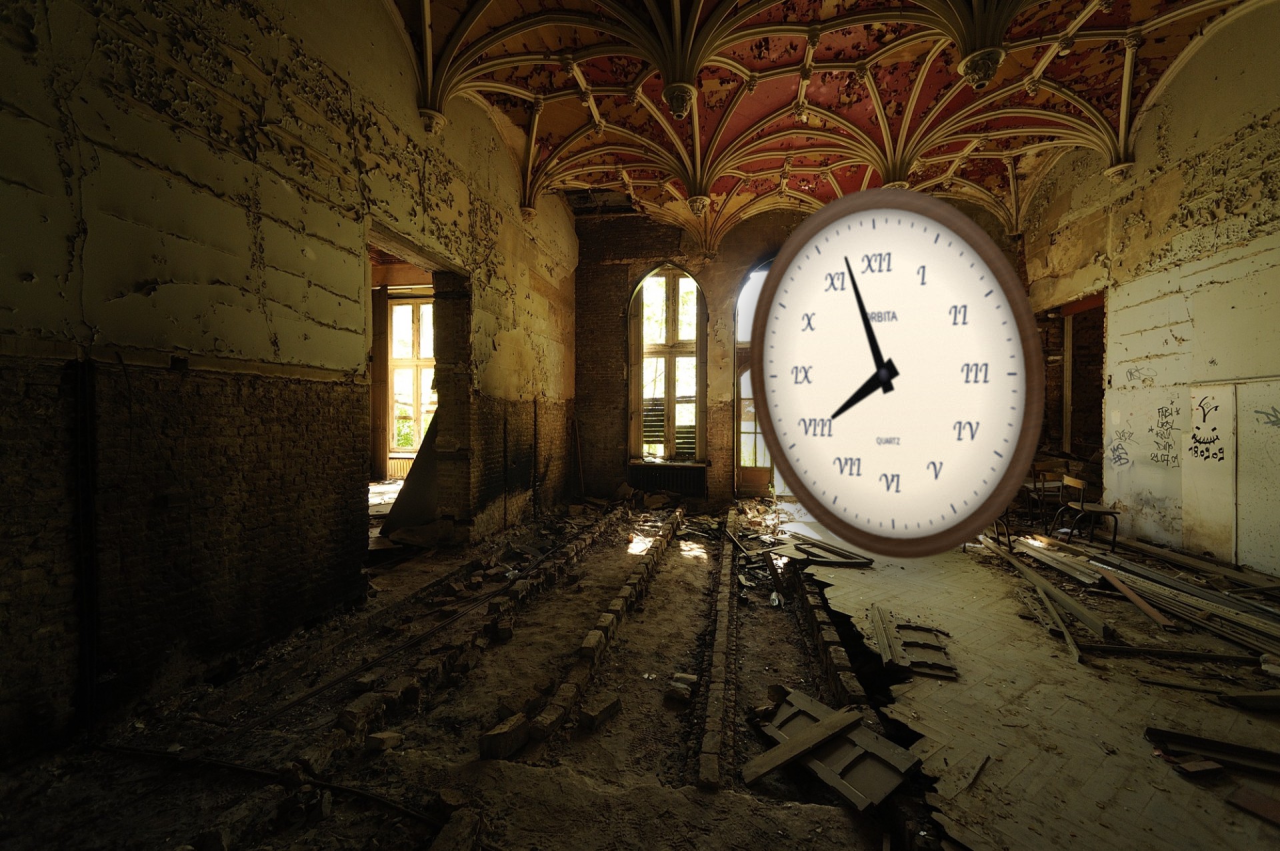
7:57
